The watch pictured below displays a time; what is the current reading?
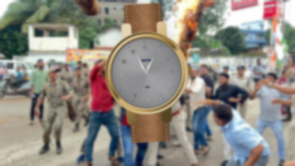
12:56
